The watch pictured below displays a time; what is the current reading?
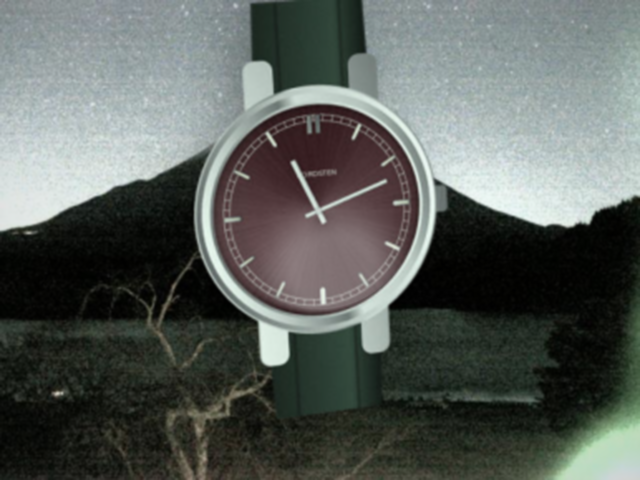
11:12
